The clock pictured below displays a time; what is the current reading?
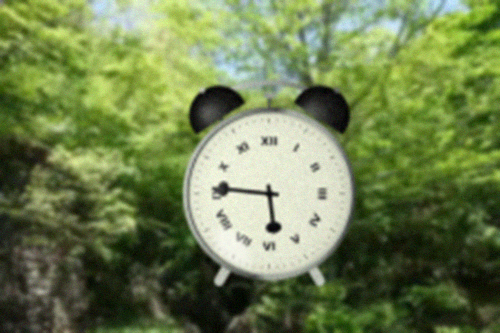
5:46
